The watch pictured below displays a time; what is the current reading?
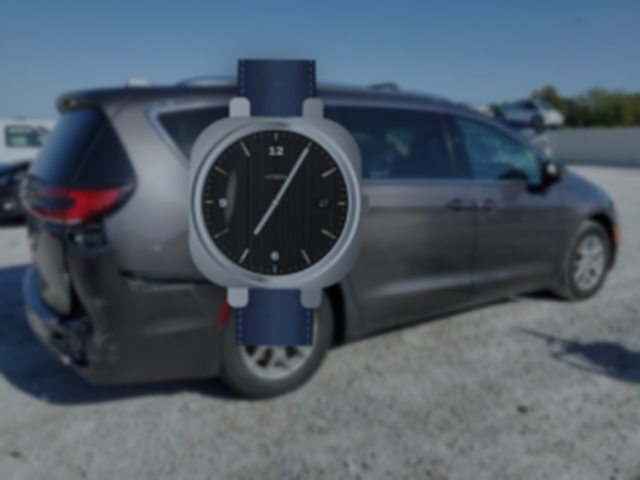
7:05
